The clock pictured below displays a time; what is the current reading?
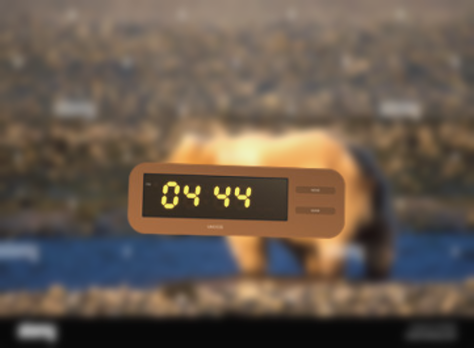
4:44
